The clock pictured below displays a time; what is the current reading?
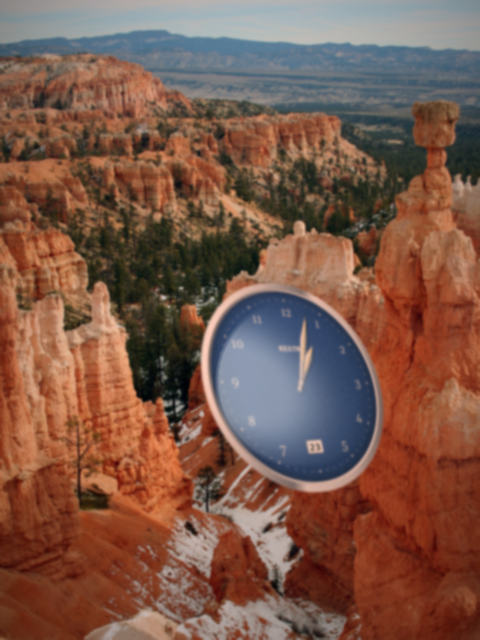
1:03
